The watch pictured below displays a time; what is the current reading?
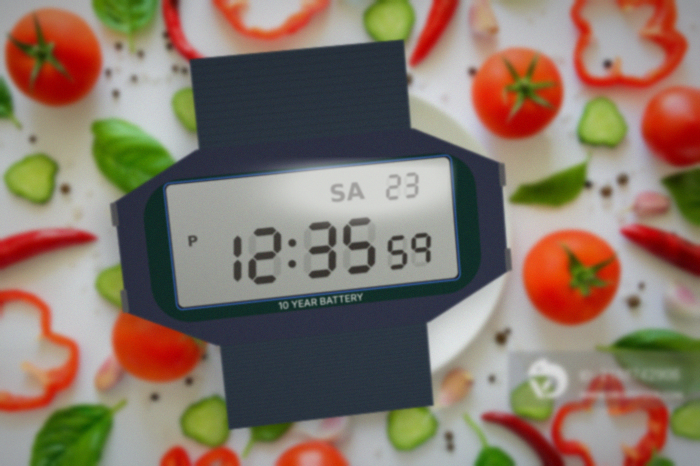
12:35:59
